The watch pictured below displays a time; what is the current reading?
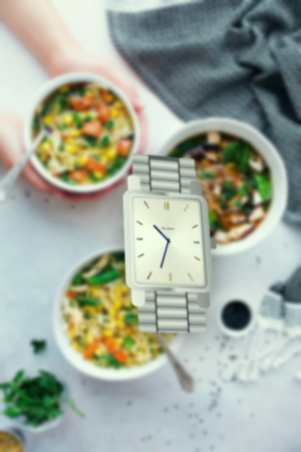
10:33
